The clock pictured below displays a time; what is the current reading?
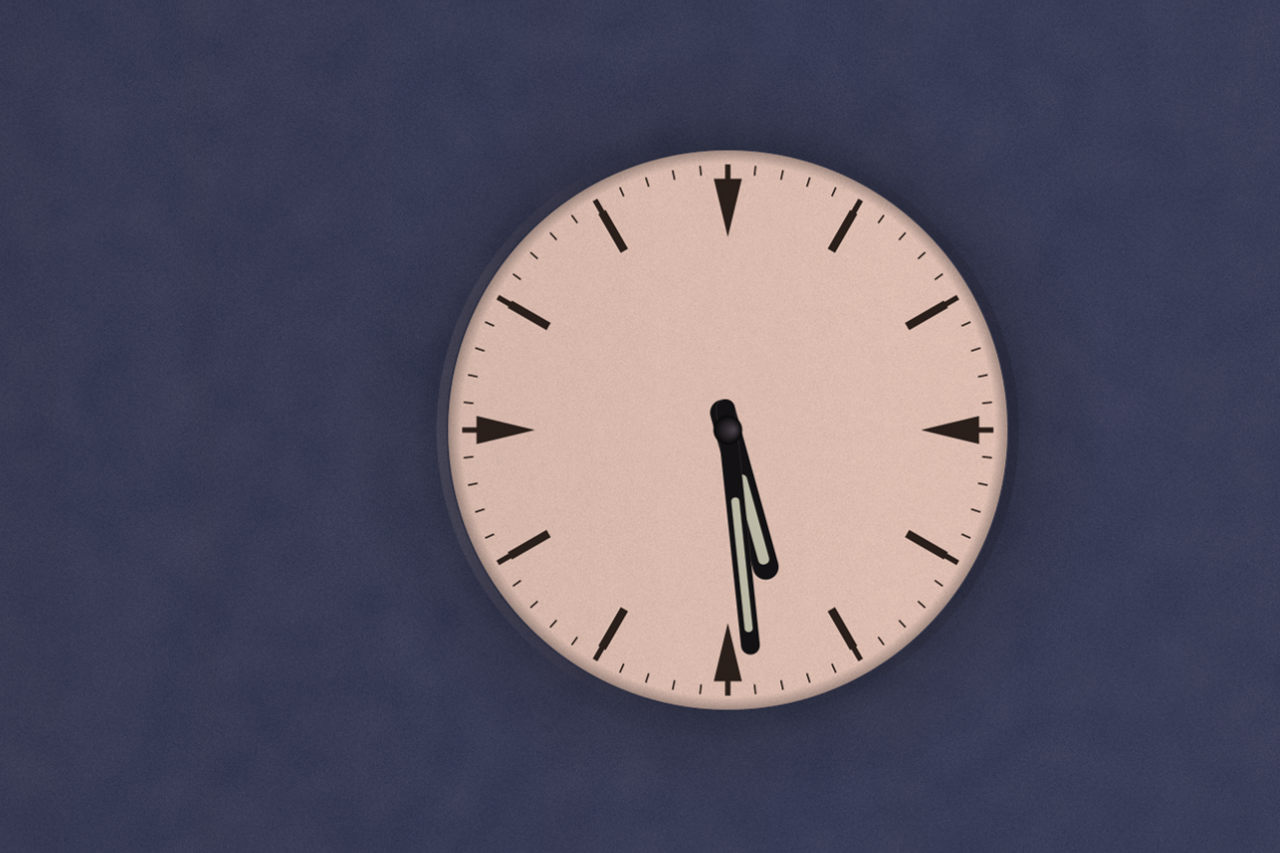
5:29
